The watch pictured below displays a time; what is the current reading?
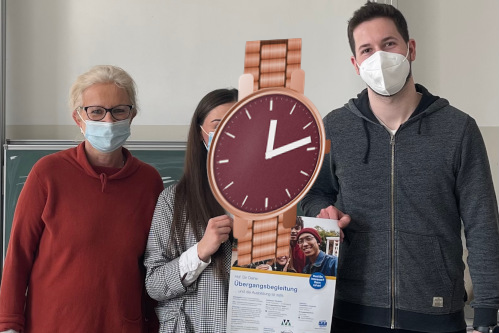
12:13
